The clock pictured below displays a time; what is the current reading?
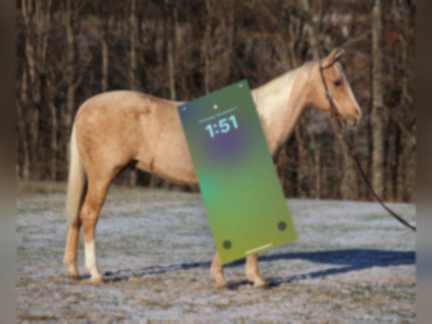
1:51
